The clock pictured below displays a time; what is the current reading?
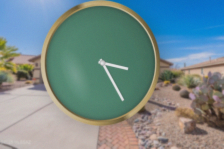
3:25
